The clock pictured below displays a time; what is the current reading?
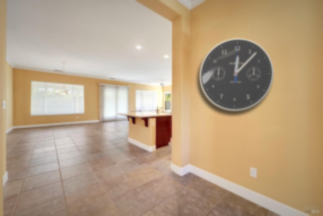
12:07
